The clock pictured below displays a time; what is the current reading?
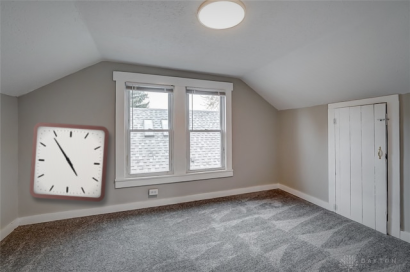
4:54
